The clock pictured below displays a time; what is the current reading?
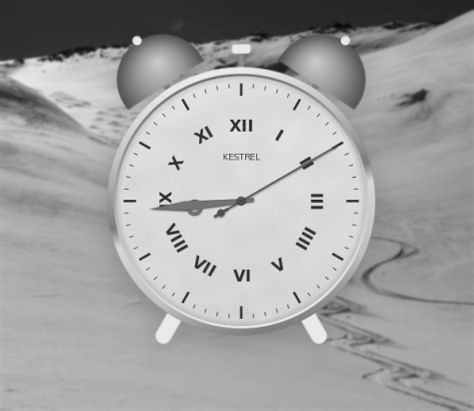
8:44:10
